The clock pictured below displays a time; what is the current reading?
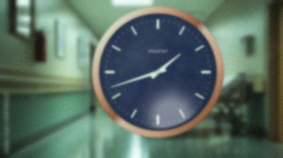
1:42
